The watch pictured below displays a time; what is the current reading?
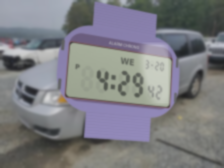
4:29:42
